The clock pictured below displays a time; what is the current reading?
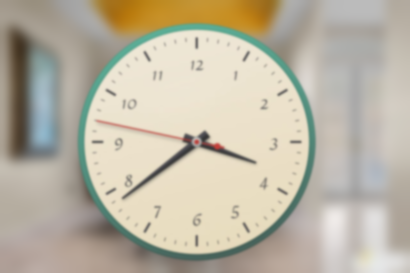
3:38:47
